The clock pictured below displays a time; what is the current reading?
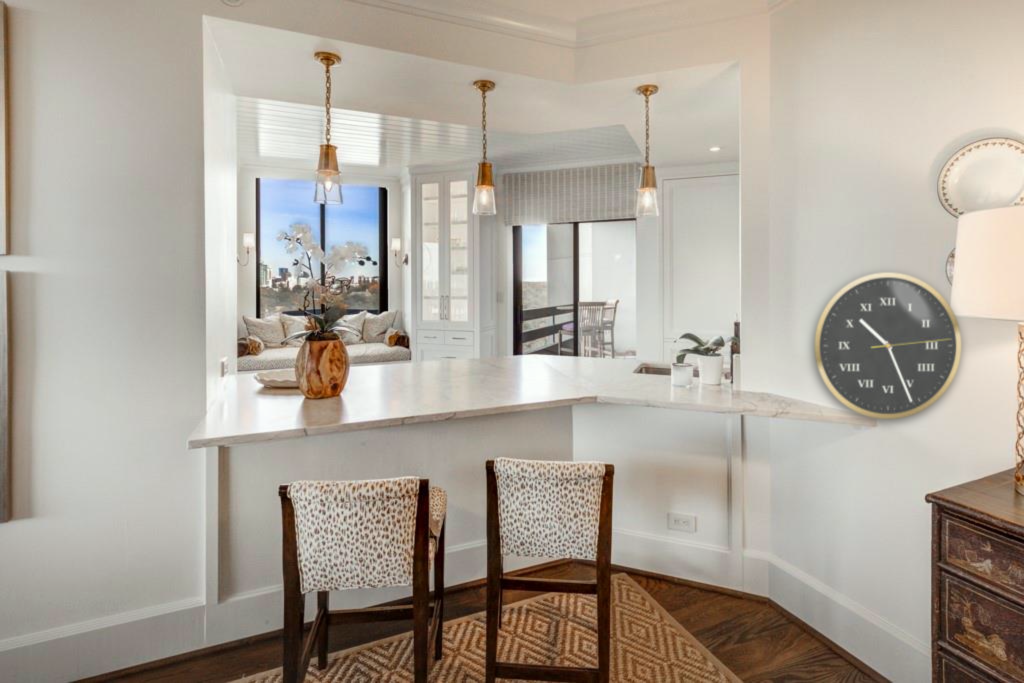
10:26:14
